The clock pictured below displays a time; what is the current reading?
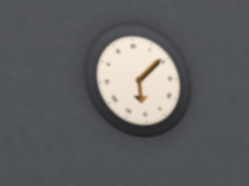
6:09
